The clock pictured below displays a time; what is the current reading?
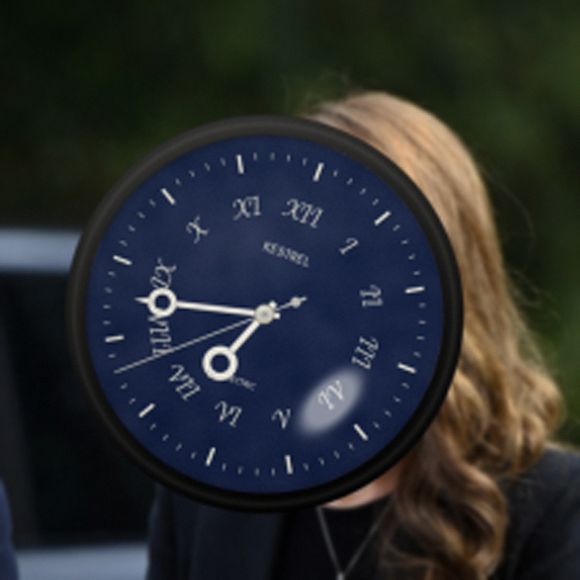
6:42:38
